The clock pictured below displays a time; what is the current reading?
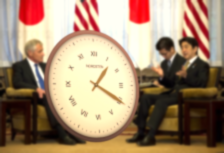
1:20
